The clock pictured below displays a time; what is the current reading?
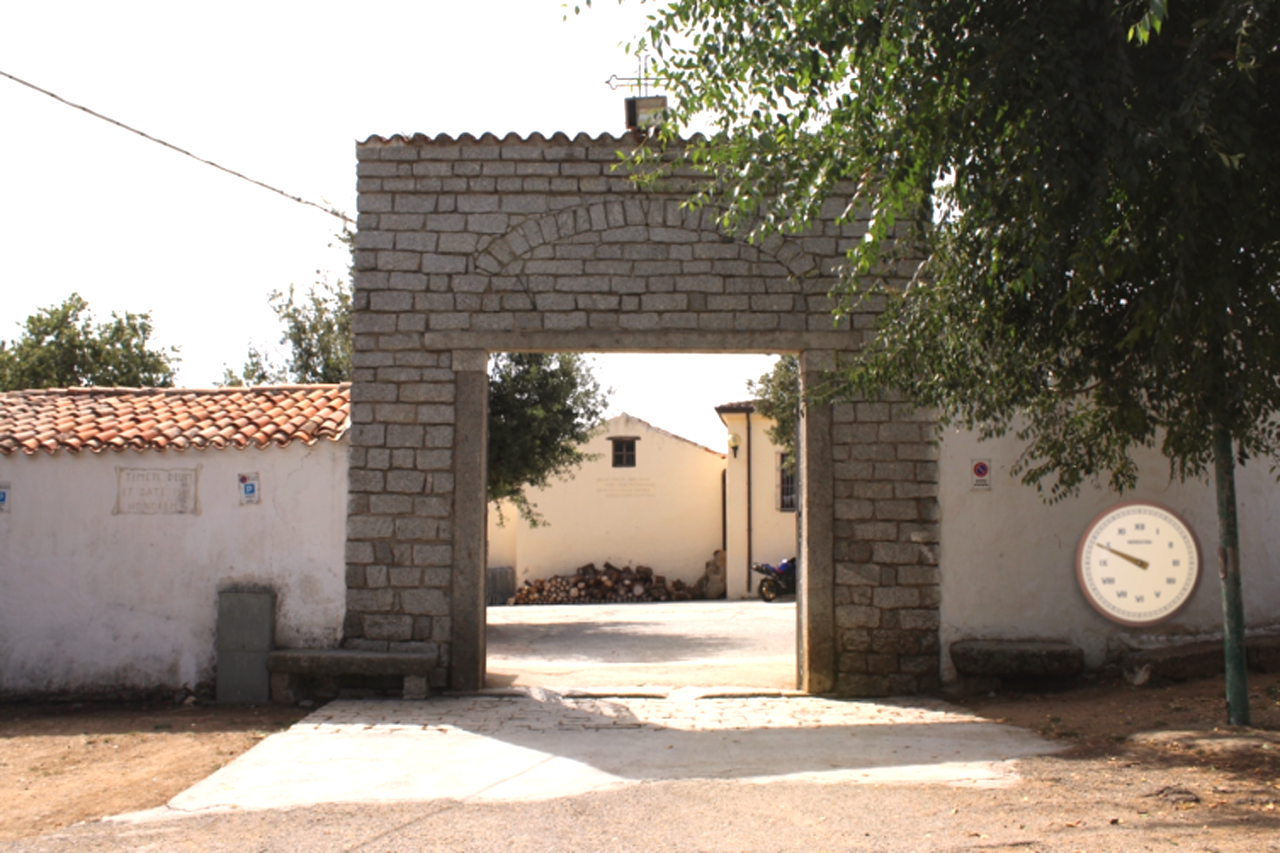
9:49
